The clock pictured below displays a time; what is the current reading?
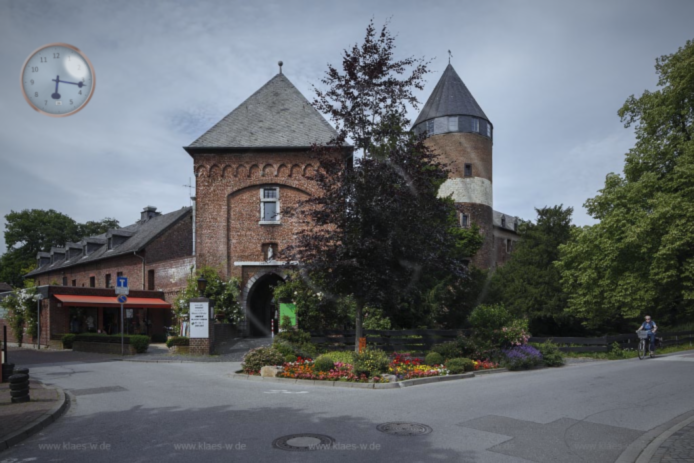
6:17
